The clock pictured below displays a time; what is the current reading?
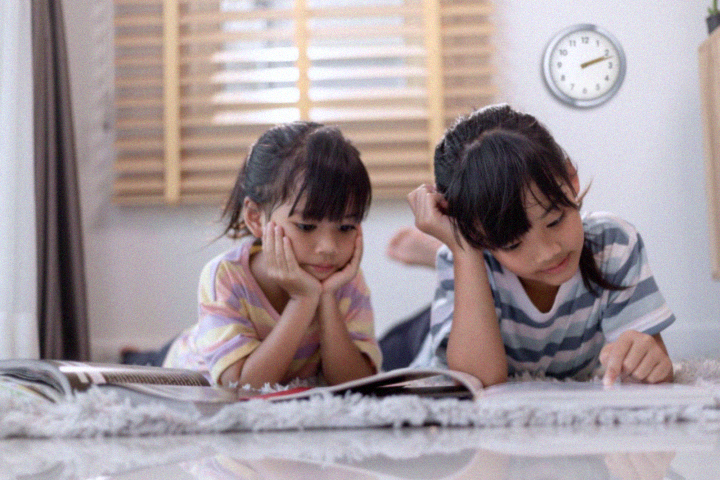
2:12
